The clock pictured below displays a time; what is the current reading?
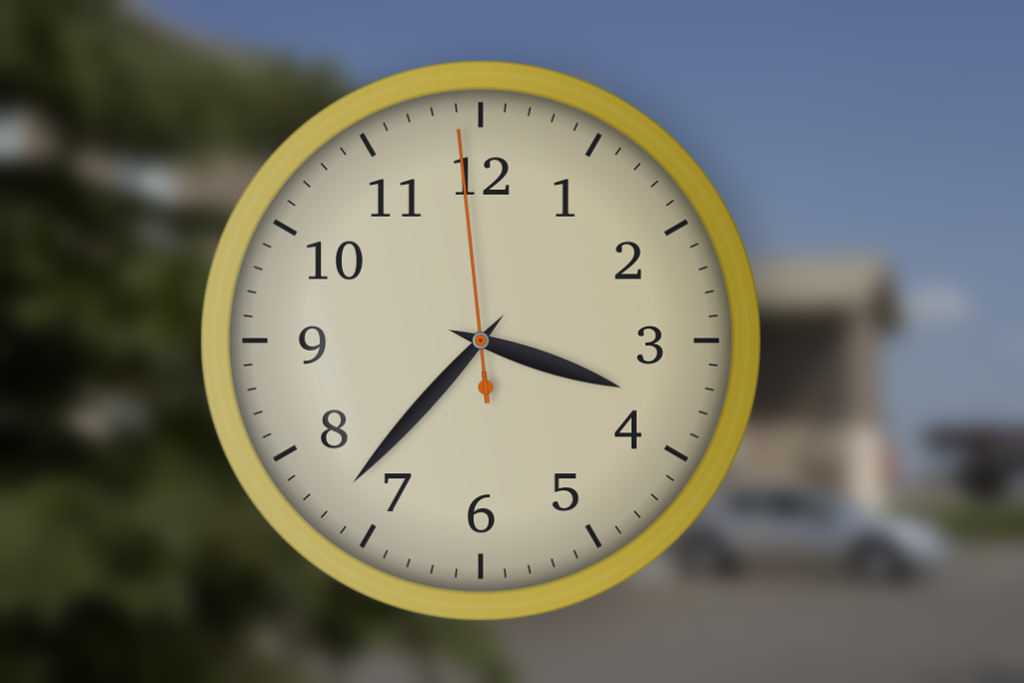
3:36:59
